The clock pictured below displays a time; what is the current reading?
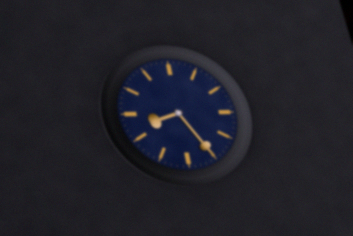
8:25
